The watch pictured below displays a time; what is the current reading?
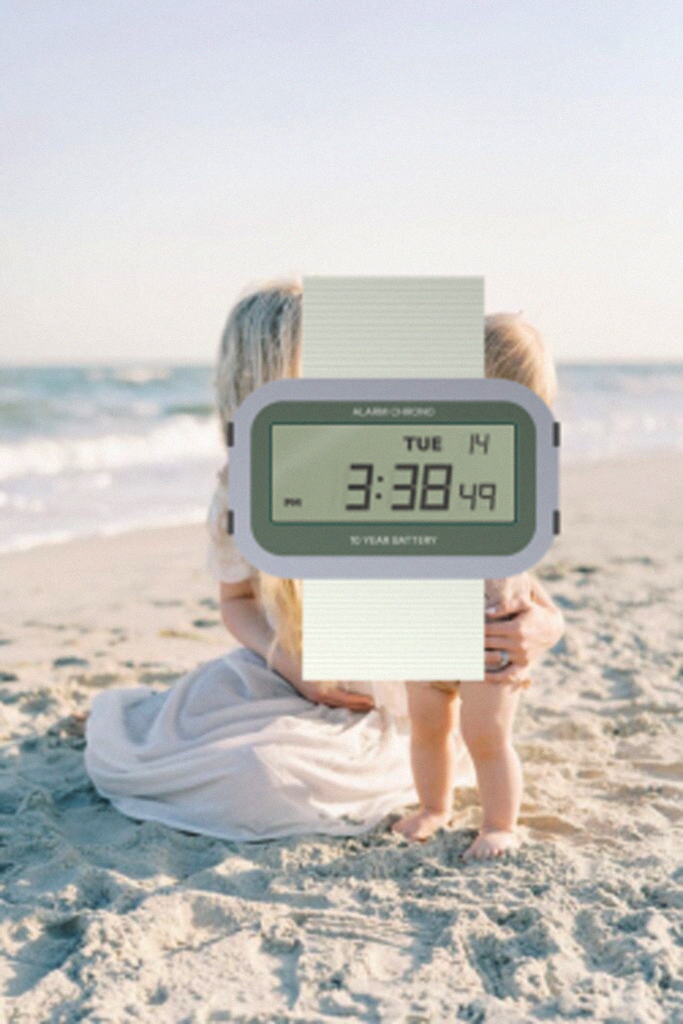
3:38:49
